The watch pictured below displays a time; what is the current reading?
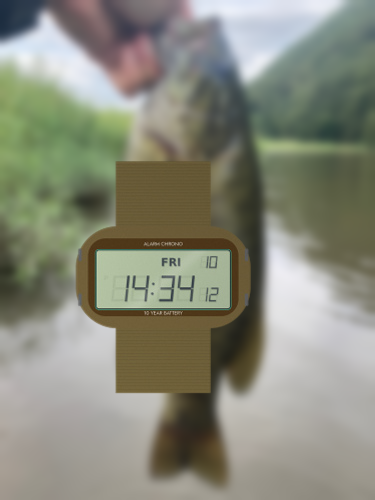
14:34:12
